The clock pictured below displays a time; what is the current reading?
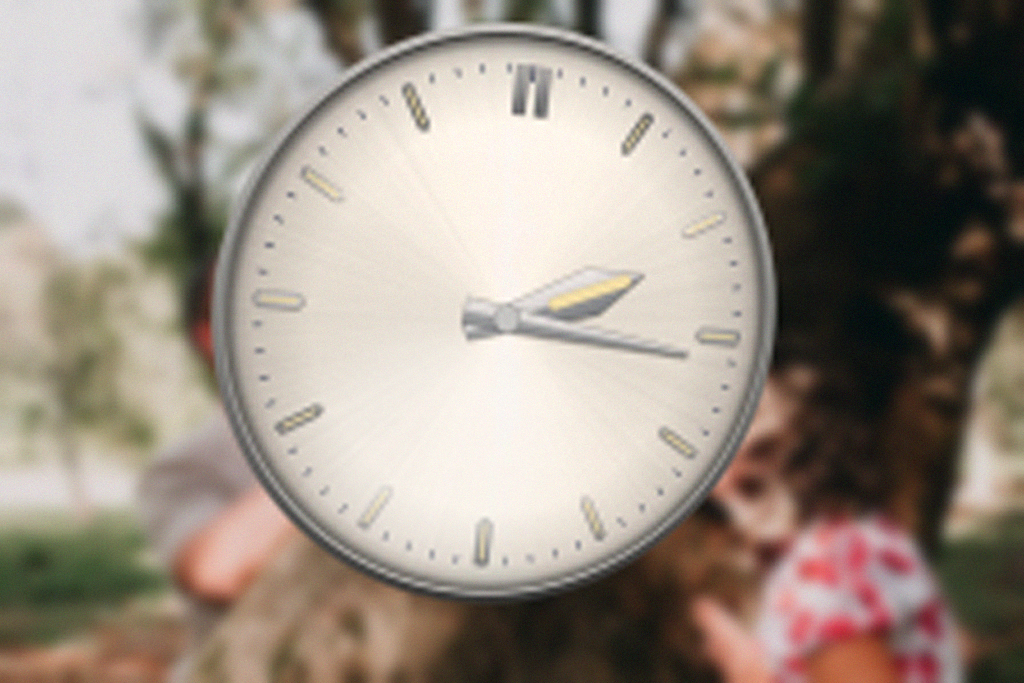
2:16
